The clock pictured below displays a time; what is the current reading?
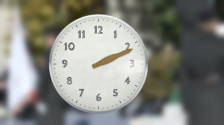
2:11
